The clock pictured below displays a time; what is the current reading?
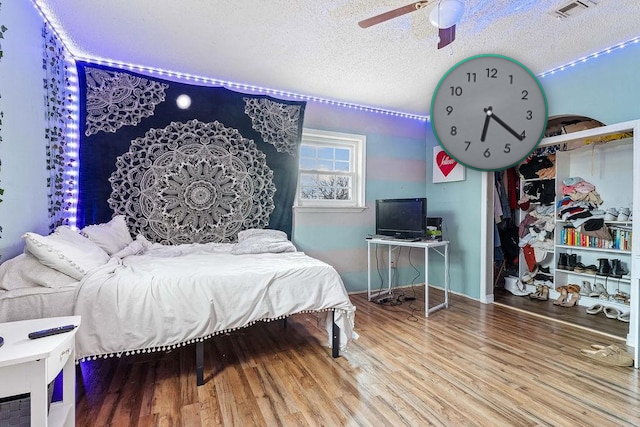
6:21
